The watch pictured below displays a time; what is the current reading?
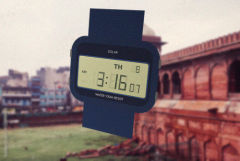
3:16:07
